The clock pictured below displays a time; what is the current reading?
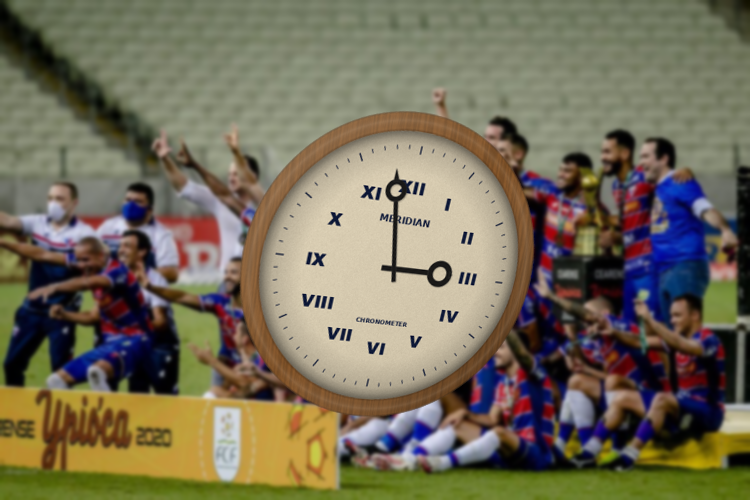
2:58
